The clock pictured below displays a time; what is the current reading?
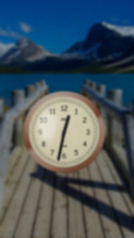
12:32
